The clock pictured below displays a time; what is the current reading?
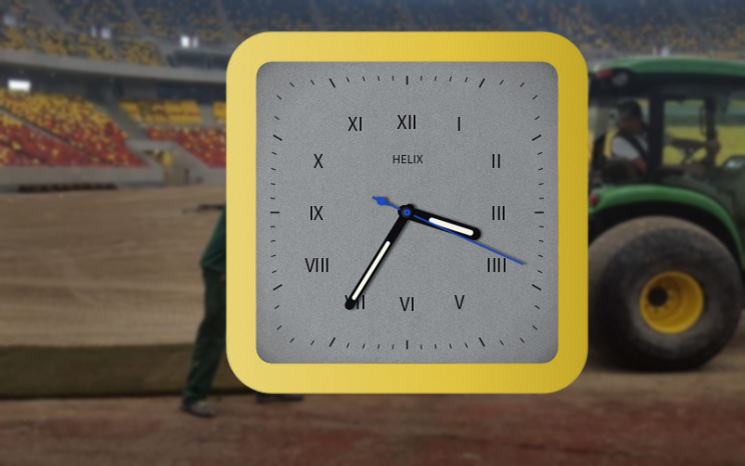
3:35:19
